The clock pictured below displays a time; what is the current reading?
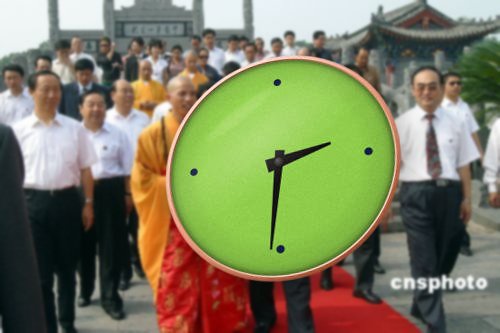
2:31
